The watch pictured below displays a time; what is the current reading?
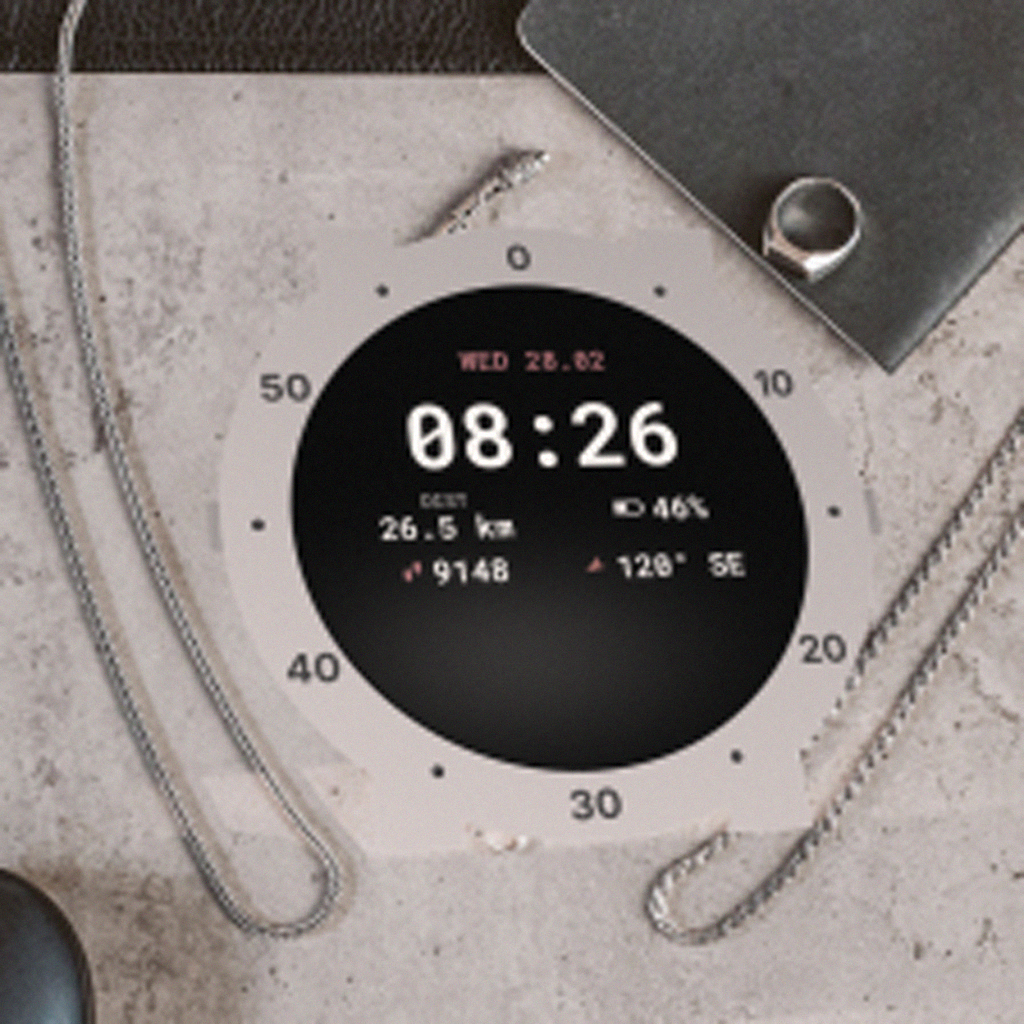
8:26
